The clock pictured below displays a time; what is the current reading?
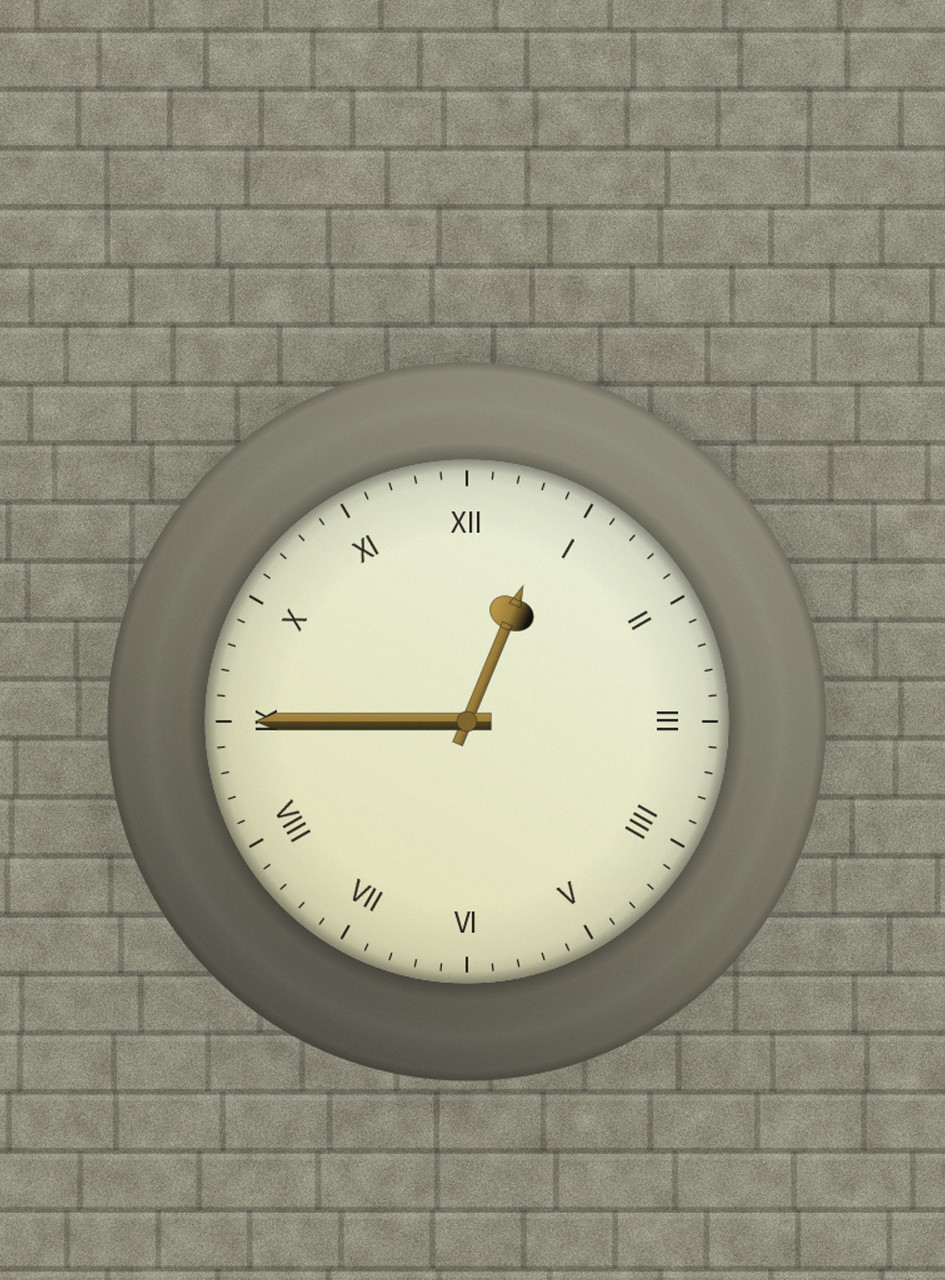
12:45
